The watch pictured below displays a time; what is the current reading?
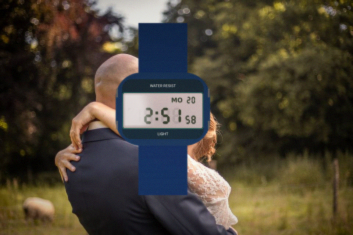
2:51
